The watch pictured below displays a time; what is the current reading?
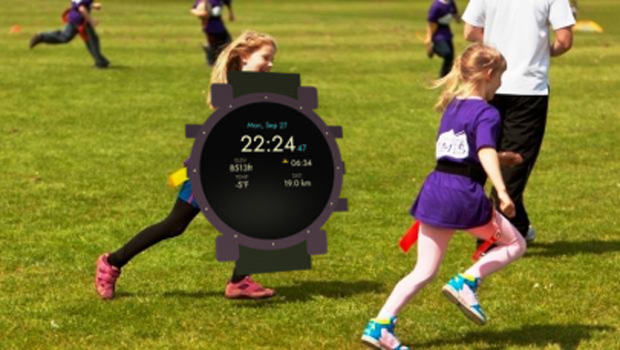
22:24
